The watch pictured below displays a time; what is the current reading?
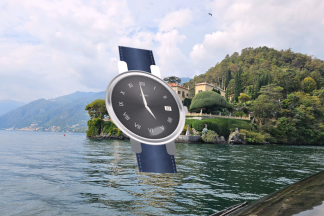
4:59
